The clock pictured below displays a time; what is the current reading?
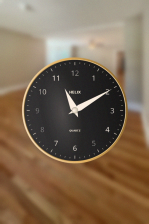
11:10
